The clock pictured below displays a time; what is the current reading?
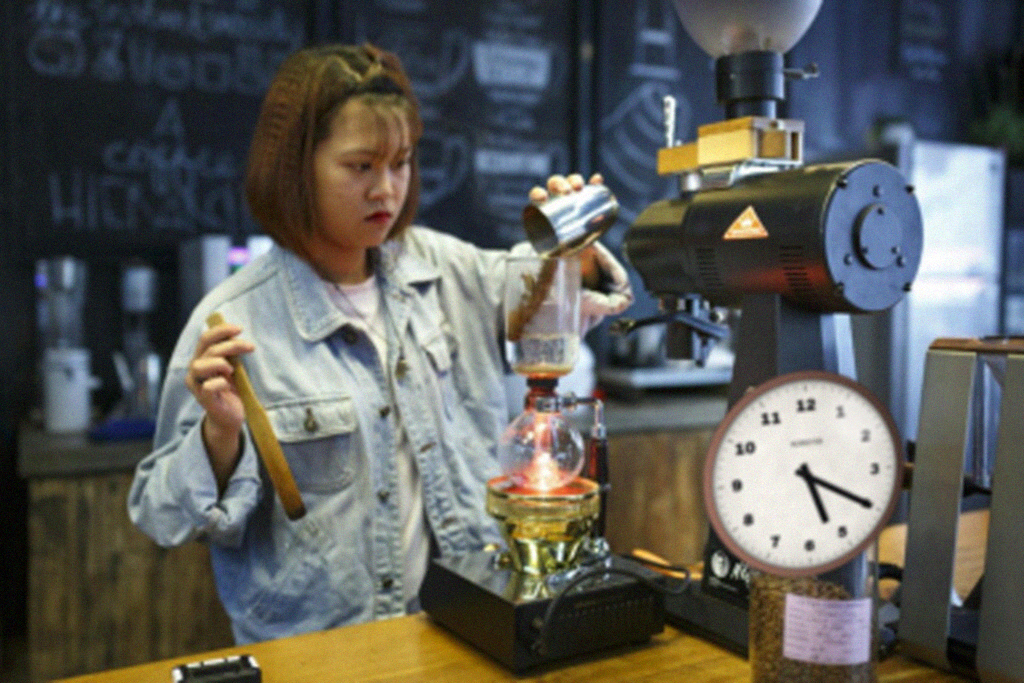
5:20
